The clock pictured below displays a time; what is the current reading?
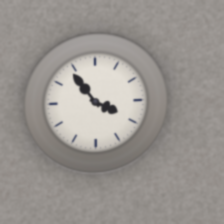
3:54
